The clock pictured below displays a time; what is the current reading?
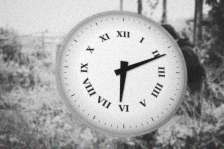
6:11
